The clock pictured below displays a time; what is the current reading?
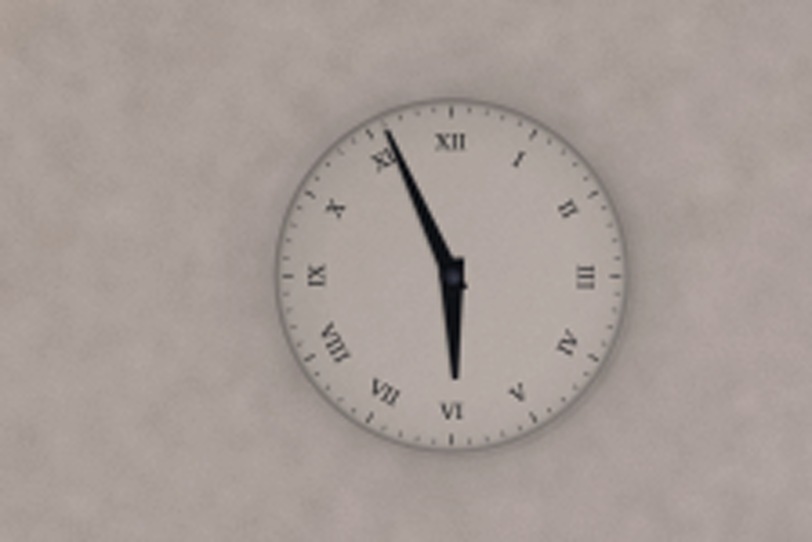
5:56
